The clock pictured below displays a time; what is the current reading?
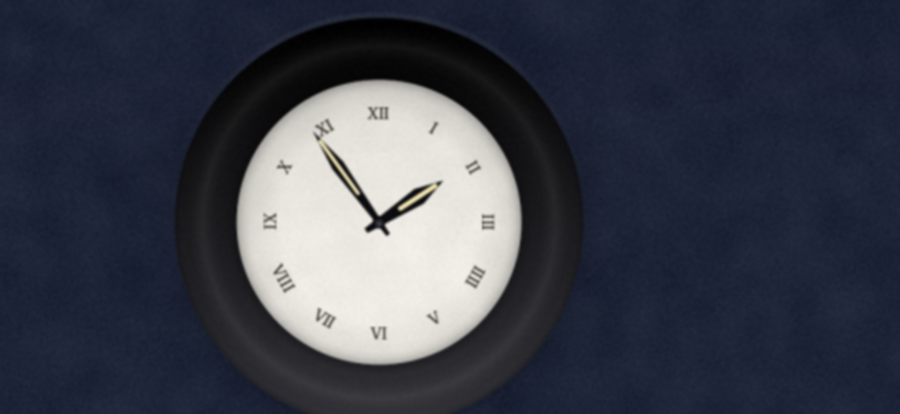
1:54
